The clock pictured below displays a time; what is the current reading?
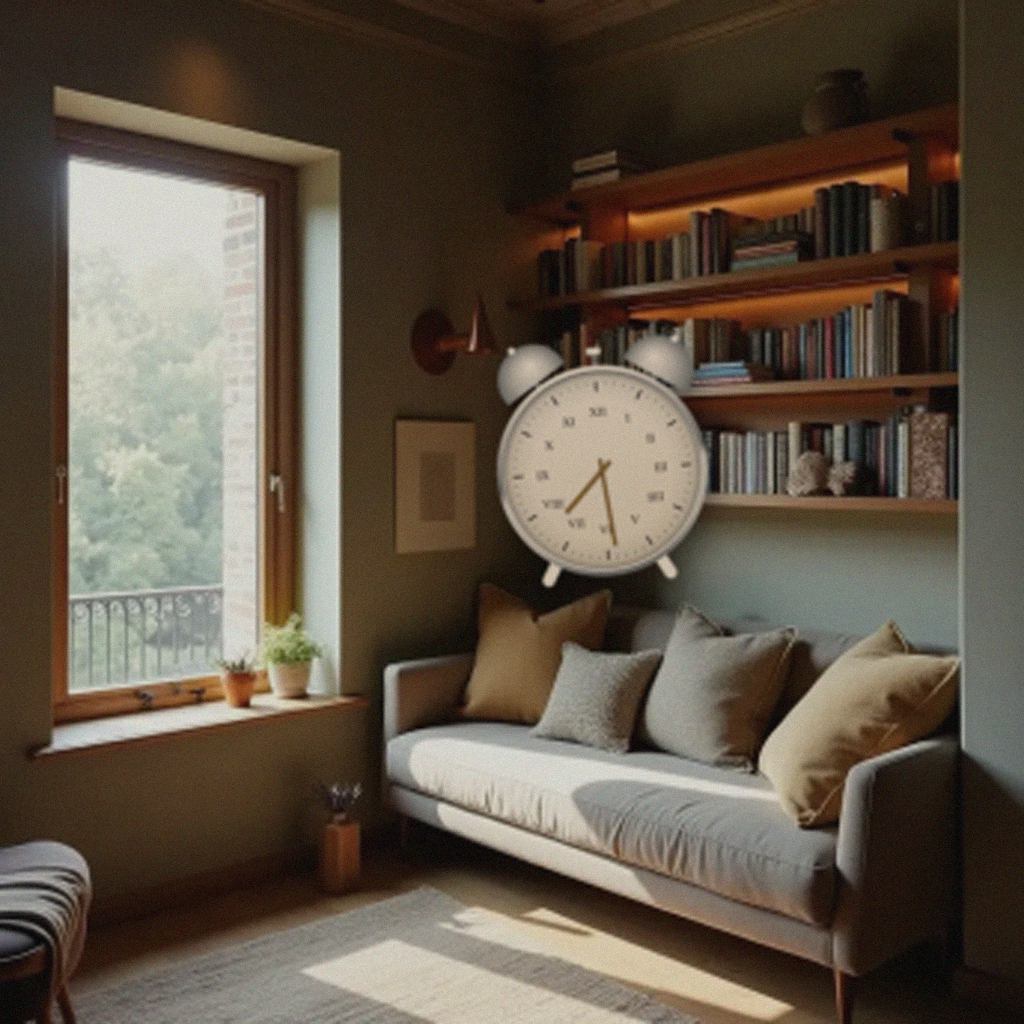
7:29
